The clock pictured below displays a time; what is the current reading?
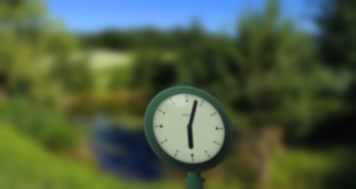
6:03
